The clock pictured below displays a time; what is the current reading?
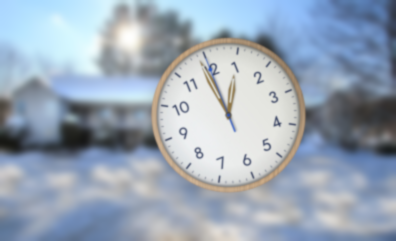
12:59:00
